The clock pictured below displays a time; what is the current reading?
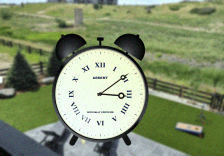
3:09
